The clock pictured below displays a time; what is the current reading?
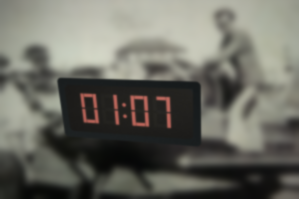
1:07
